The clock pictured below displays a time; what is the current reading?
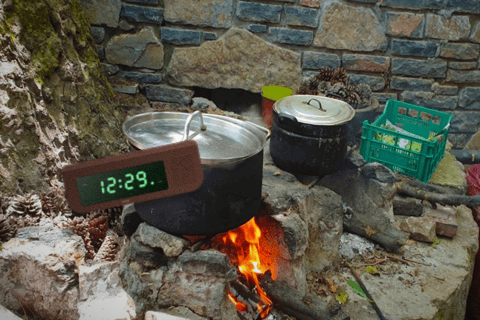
12:29
